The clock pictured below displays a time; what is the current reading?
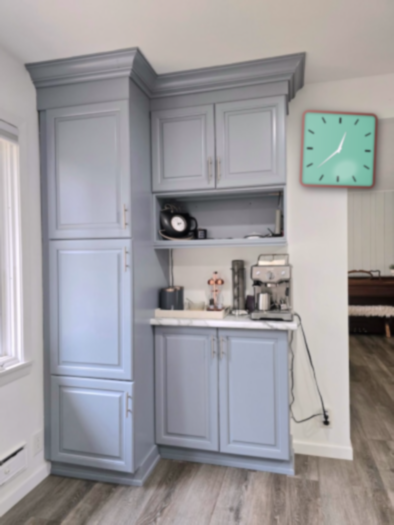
12:38
